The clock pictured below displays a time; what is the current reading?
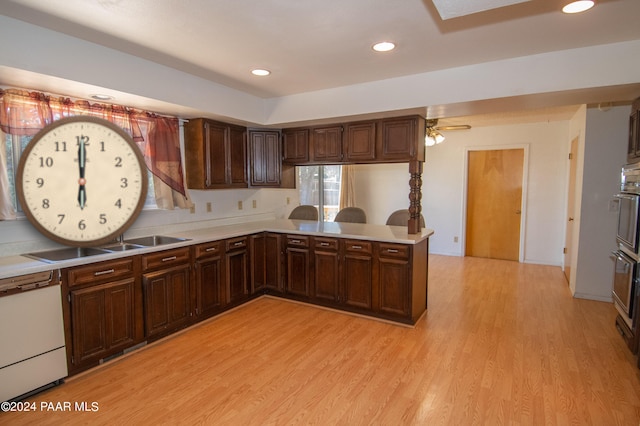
6:00
